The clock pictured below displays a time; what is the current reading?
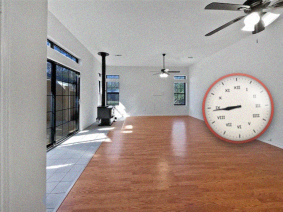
8:44
